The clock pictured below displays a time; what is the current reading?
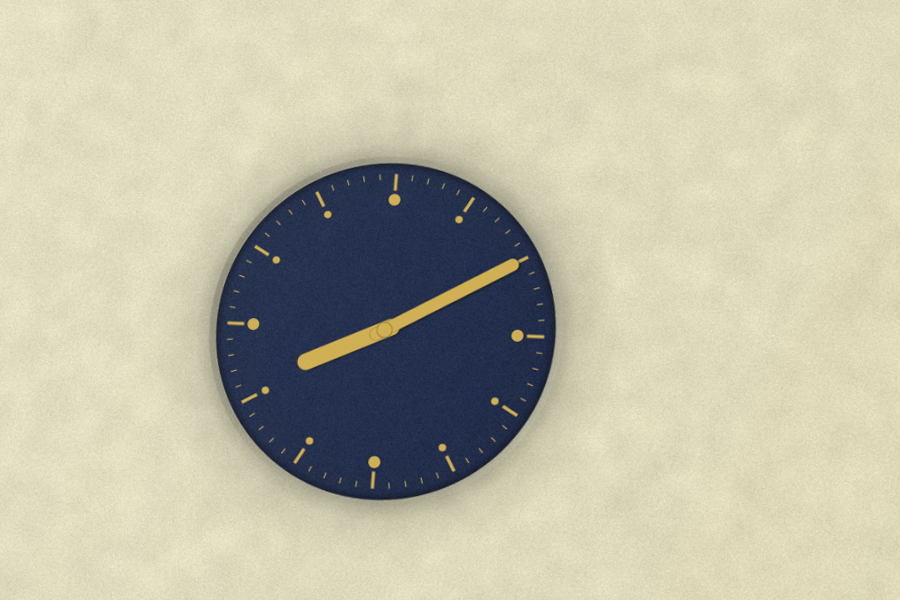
8:10
